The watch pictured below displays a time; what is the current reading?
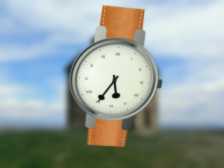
5:35
